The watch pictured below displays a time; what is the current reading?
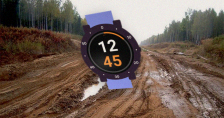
12:45
